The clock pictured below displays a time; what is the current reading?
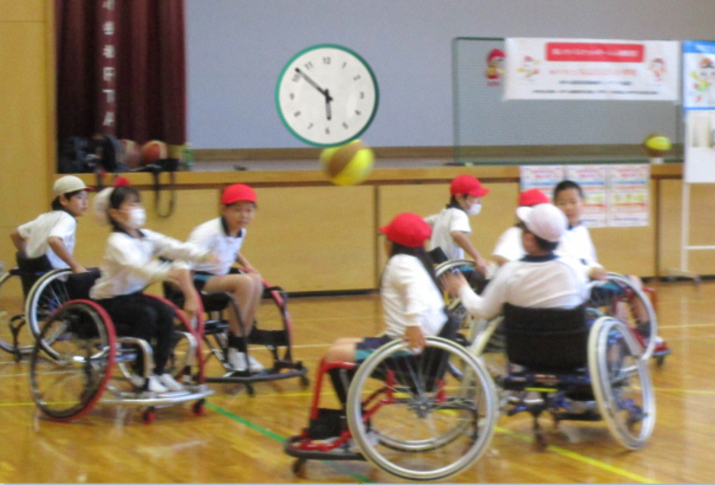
5:52
